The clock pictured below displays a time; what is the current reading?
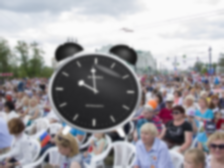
9:59
